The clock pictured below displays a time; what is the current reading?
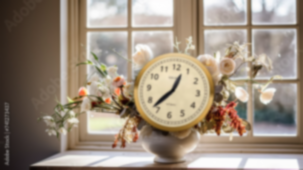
12:37
